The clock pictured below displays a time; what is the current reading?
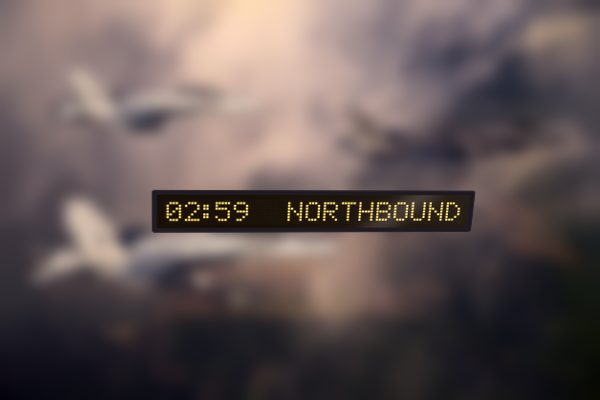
2:59
